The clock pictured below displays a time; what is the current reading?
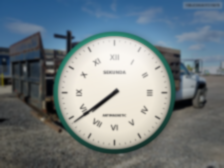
7:39
